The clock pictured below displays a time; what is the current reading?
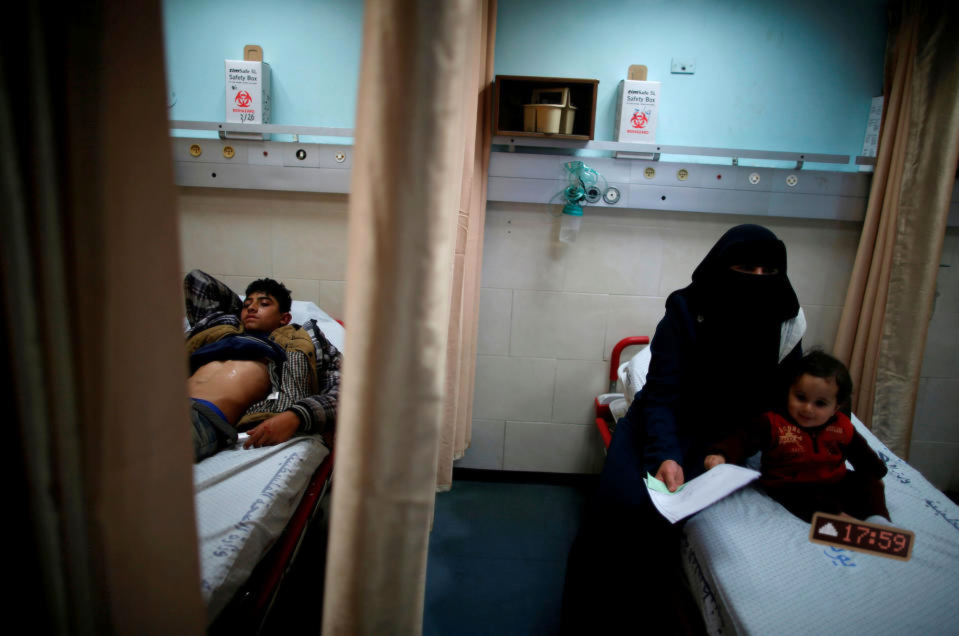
17:59
